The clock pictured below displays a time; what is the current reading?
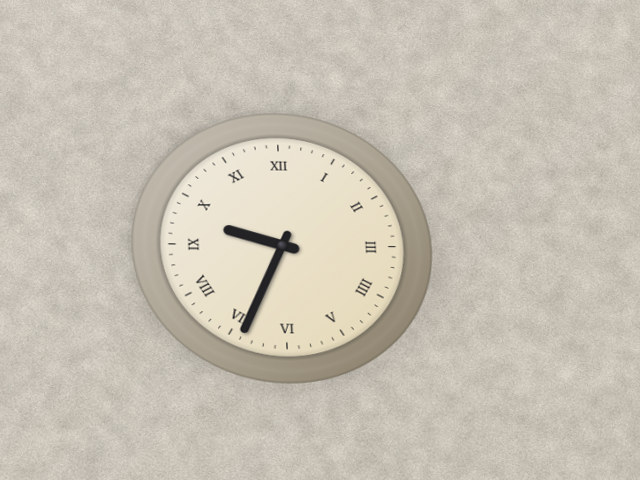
9:34
